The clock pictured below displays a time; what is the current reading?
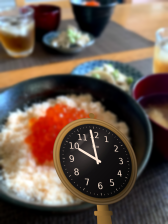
9:59
